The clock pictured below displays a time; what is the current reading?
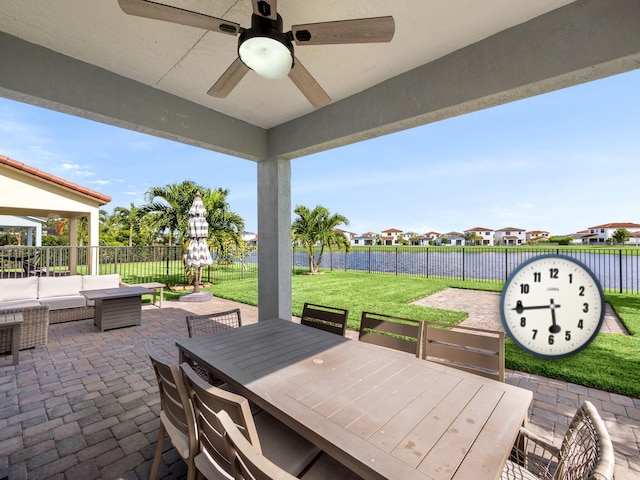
5:44
